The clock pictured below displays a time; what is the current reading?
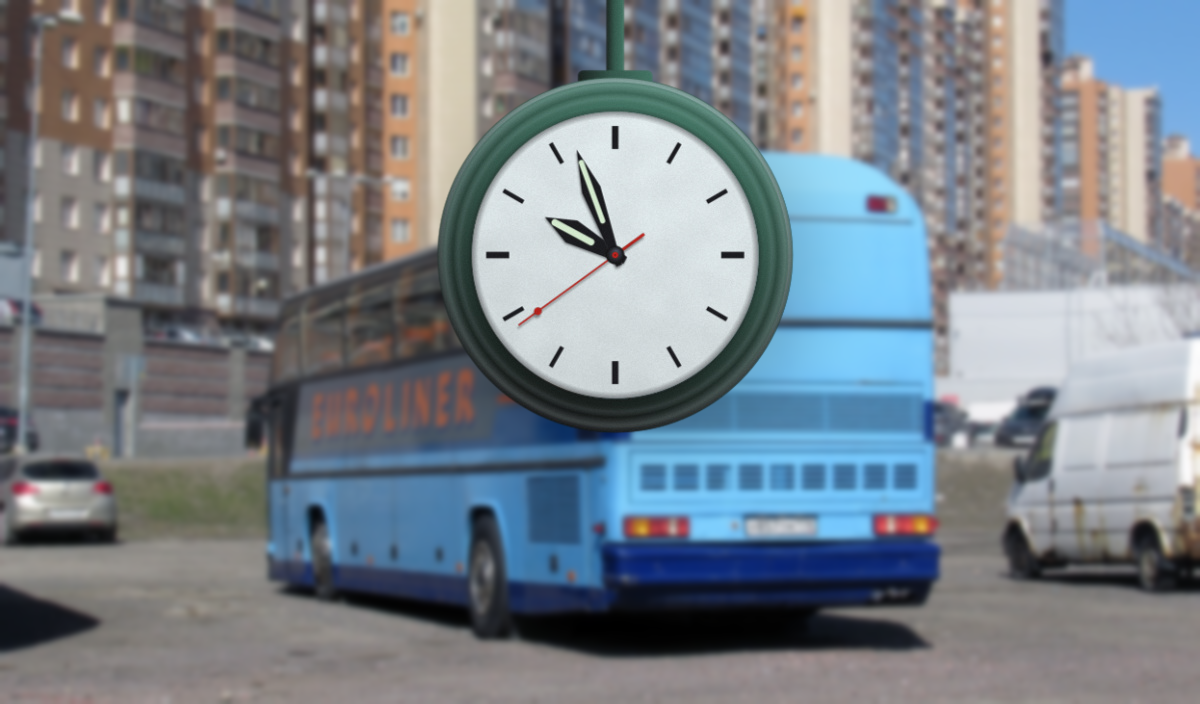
9:56:39
